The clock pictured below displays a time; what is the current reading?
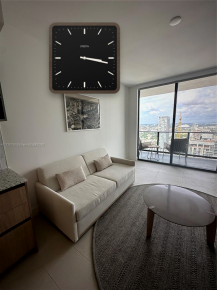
3:17
